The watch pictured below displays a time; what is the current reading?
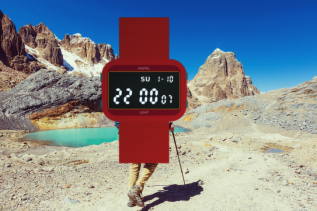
22:00:07
